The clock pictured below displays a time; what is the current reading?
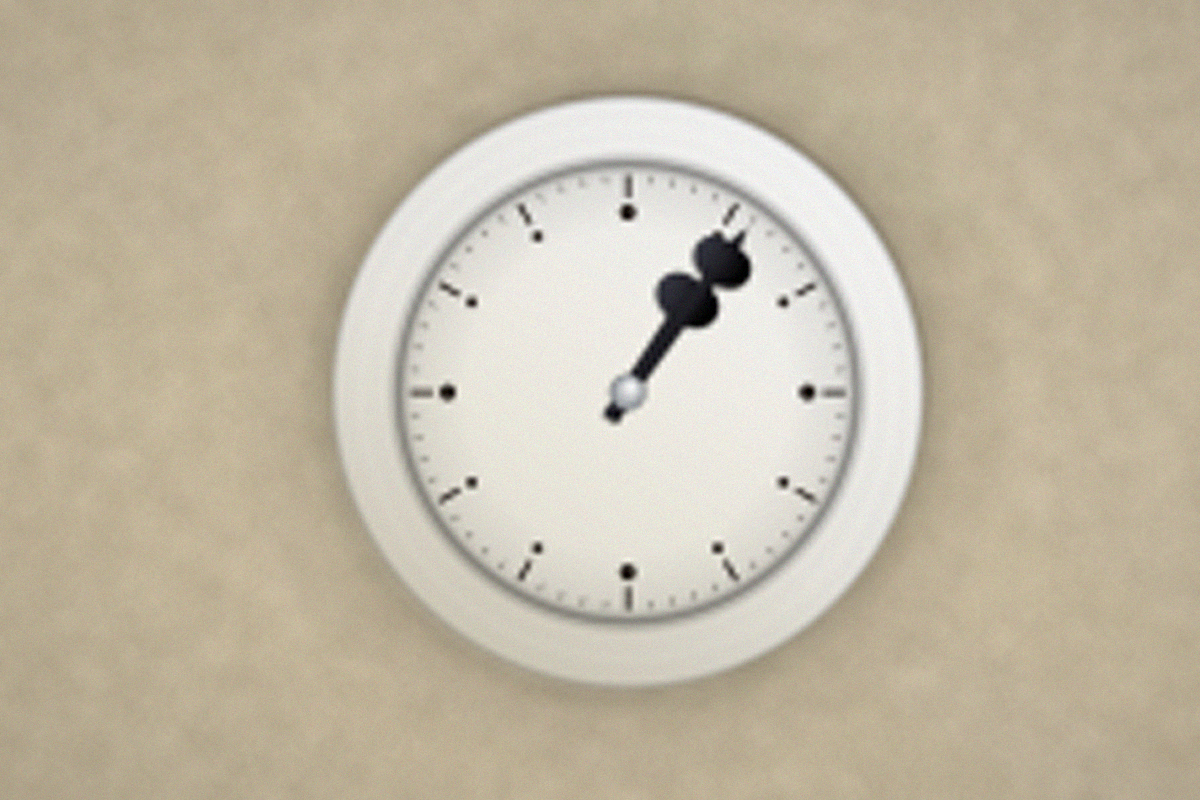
1:06
